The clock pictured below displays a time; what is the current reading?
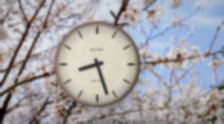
8:27
